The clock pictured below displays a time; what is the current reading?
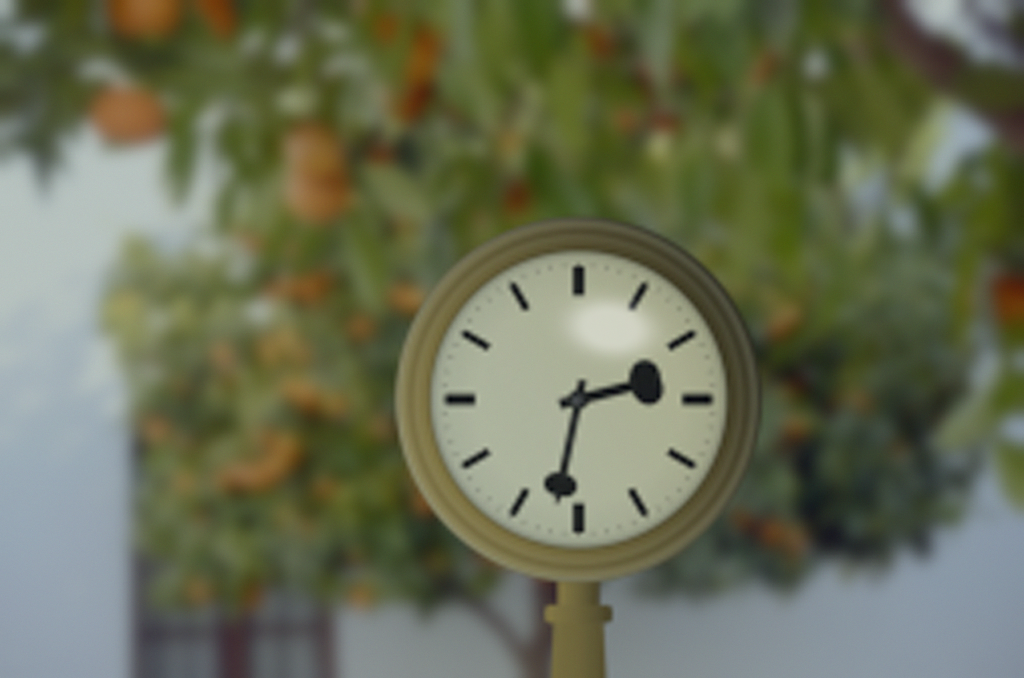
2:32
